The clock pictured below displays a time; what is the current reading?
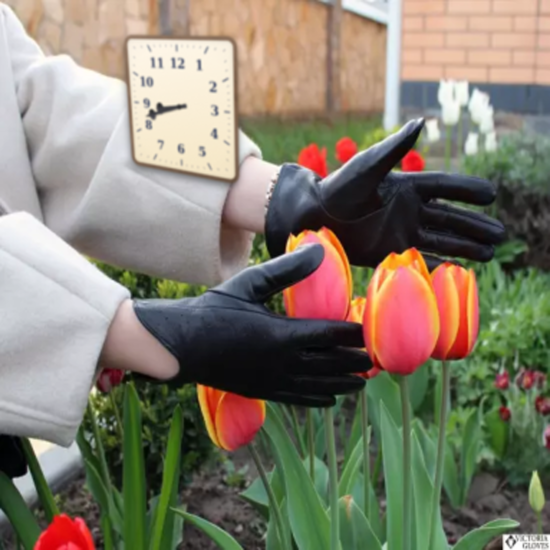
8:42
